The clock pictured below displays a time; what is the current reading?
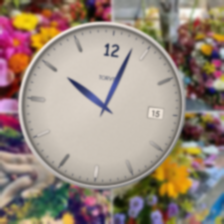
10:03
